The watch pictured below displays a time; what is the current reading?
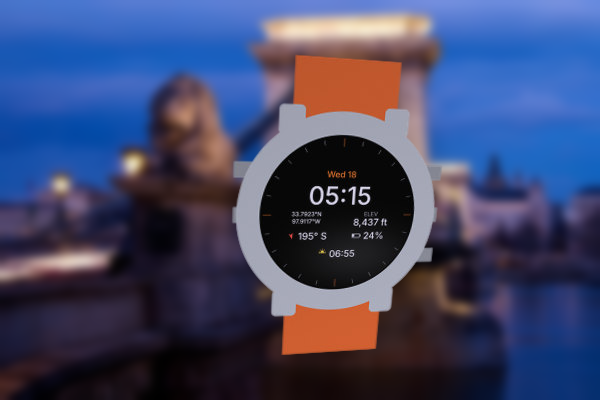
5:15
